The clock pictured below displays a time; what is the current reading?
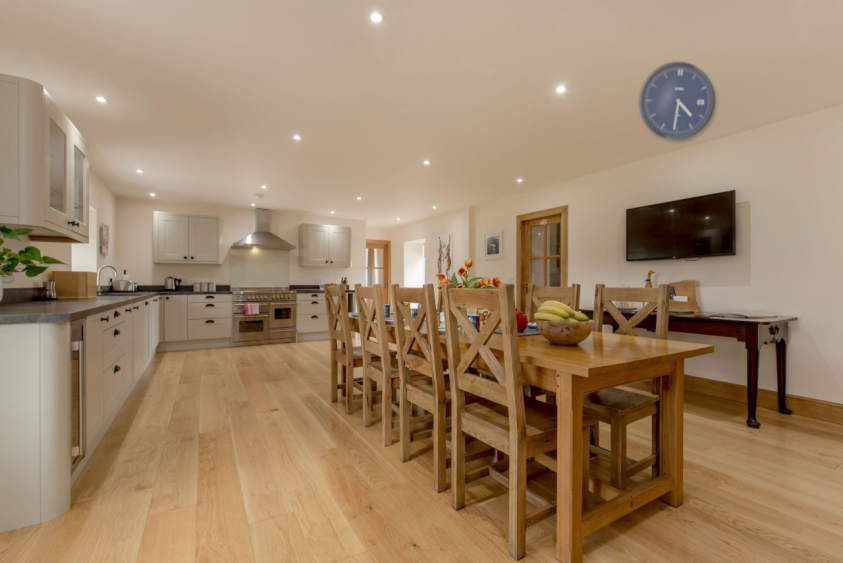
4:31
